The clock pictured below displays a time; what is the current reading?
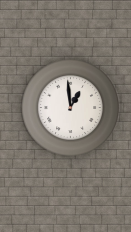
12:59
